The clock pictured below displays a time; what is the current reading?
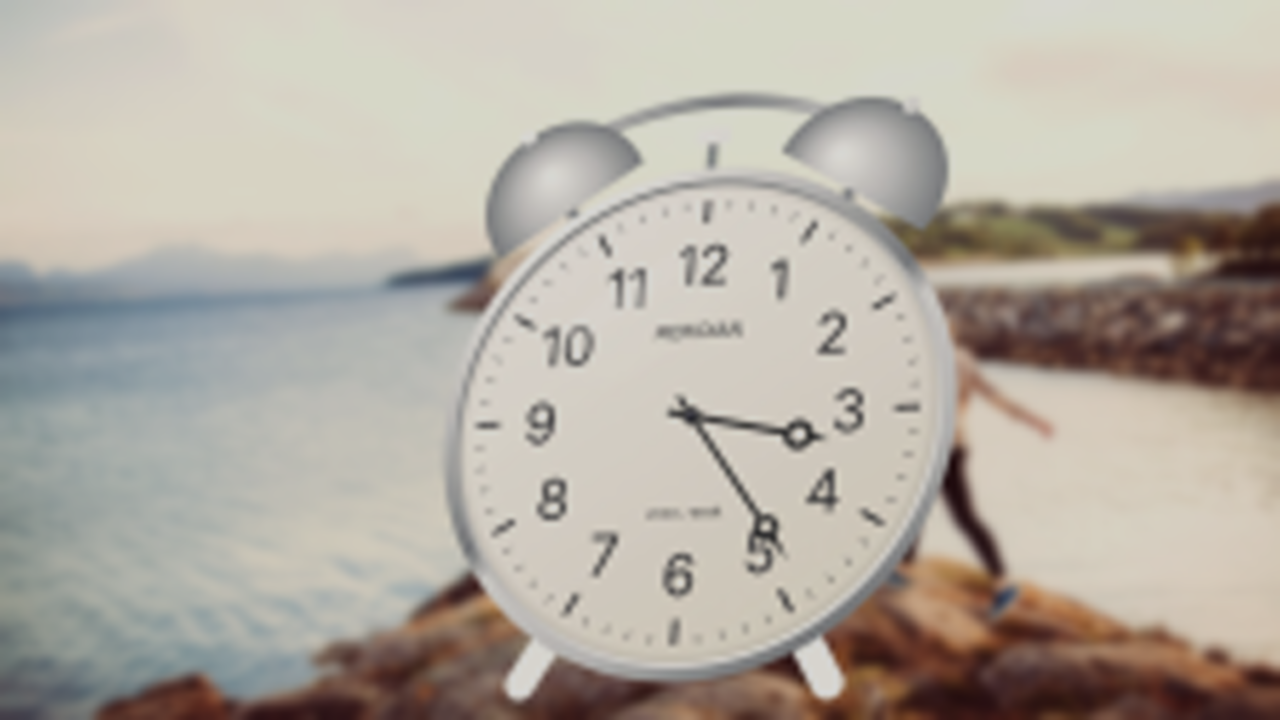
3:24
